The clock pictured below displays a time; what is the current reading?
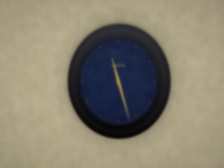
11:27
